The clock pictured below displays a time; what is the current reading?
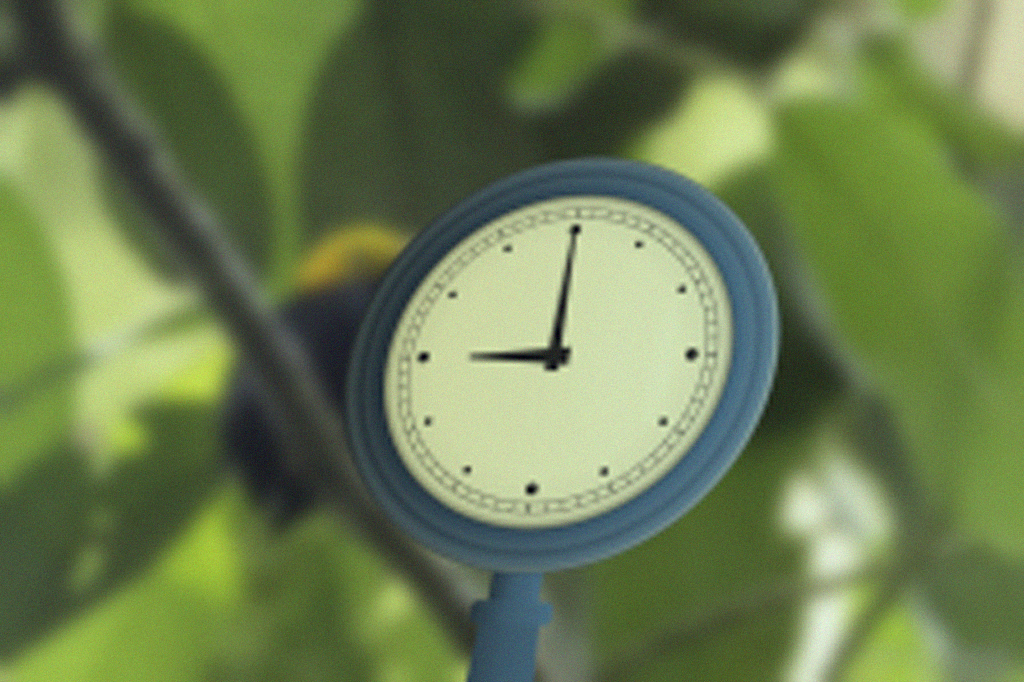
9:00
